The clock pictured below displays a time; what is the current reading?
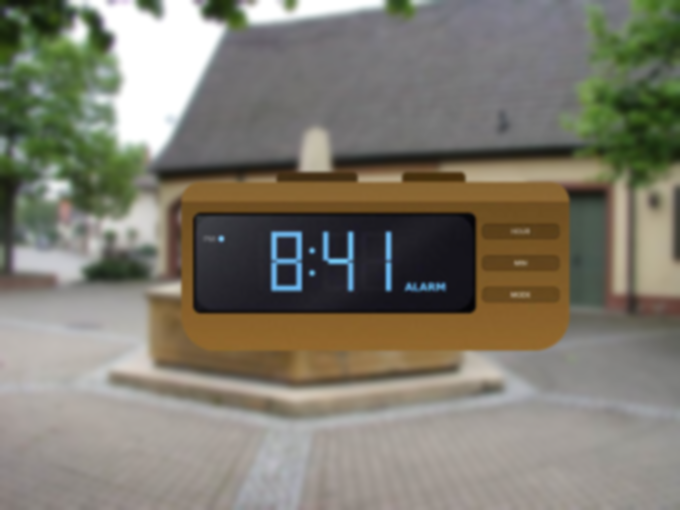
8:41
